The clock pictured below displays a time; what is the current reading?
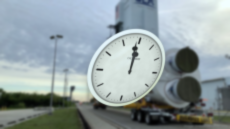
11:59
